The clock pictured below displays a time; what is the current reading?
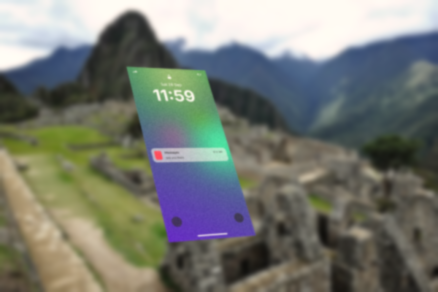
11:59
